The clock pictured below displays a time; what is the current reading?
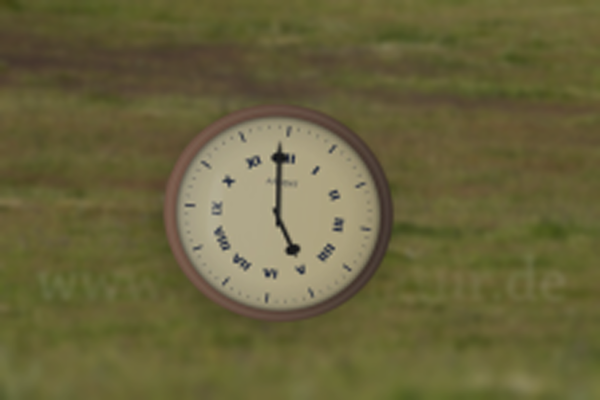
4:59
